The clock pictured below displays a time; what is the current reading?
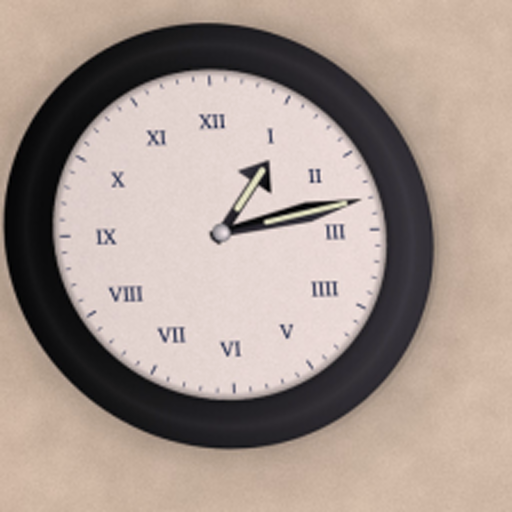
1:13
